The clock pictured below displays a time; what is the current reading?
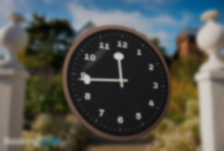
11:44
